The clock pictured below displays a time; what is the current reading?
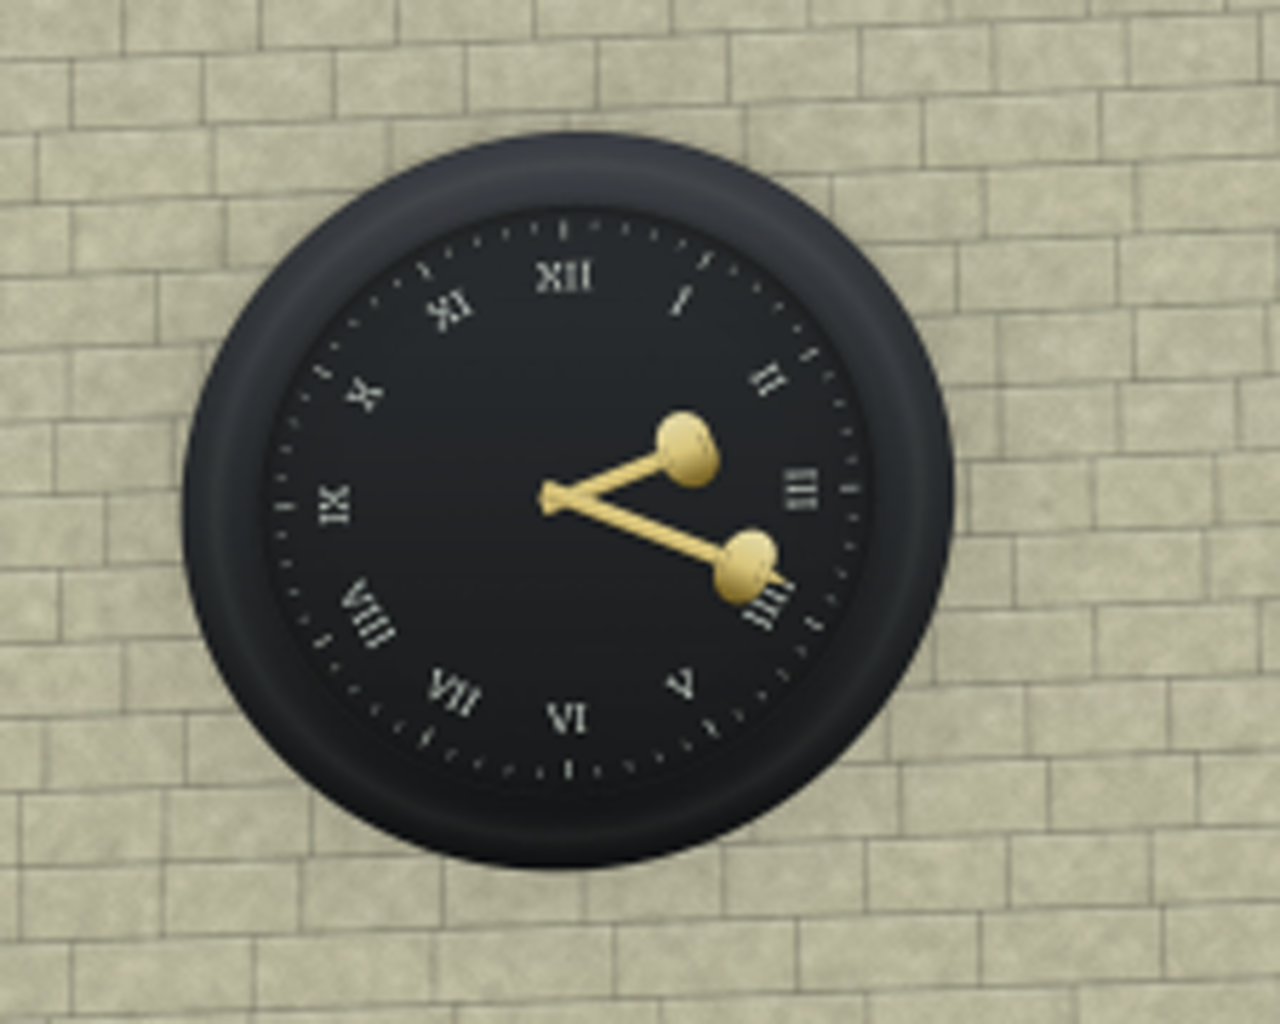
2:19
